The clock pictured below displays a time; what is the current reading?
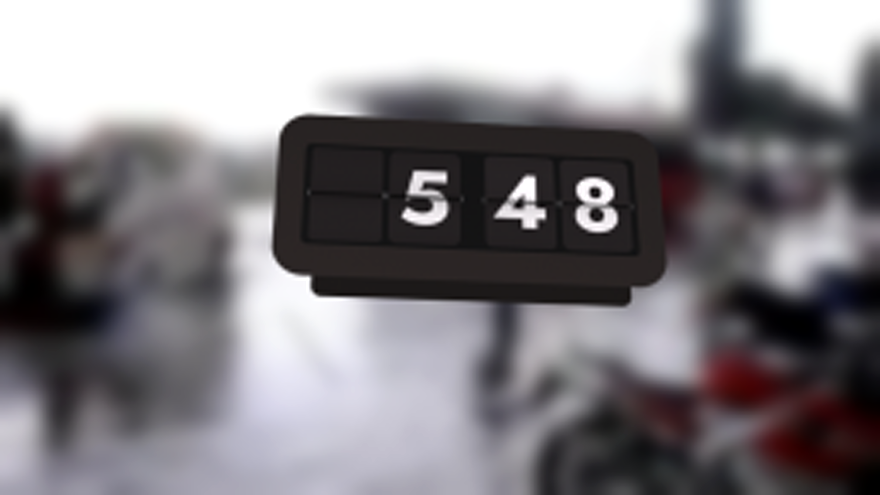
5:48
